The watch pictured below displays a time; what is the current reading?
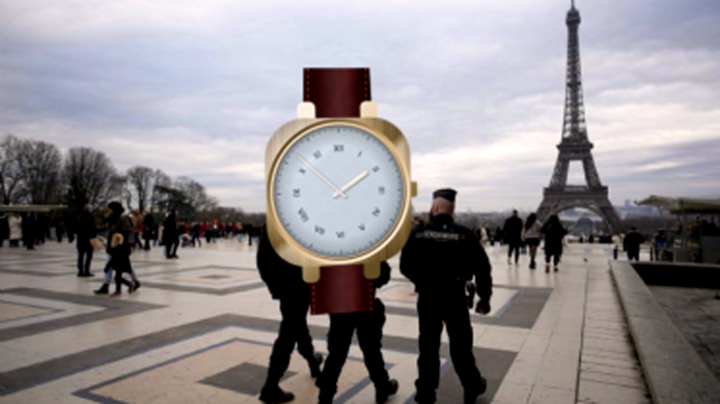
1:52
